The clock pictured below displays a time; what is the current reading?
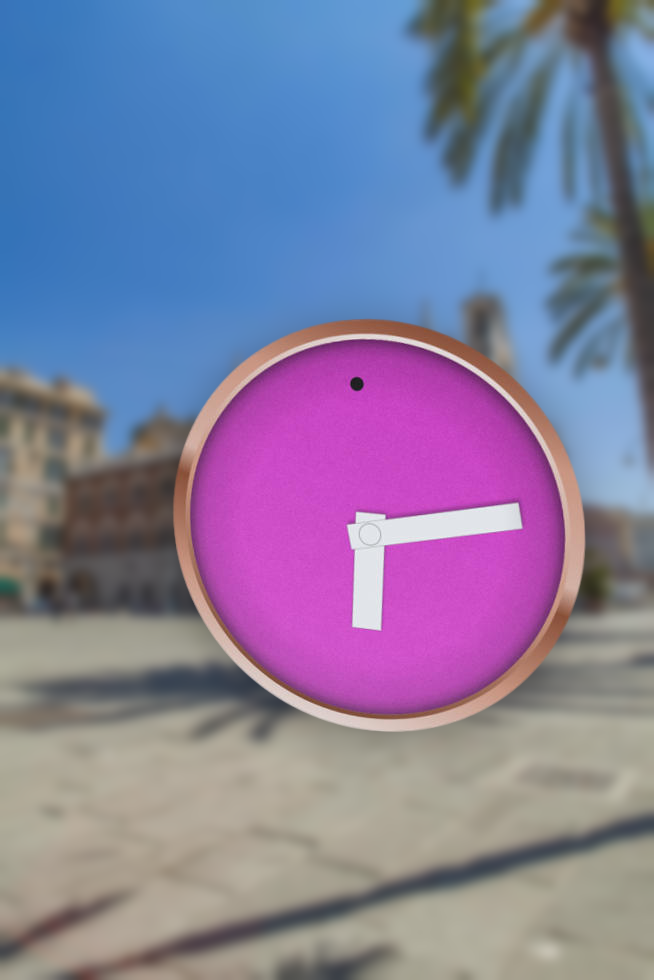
6:14
